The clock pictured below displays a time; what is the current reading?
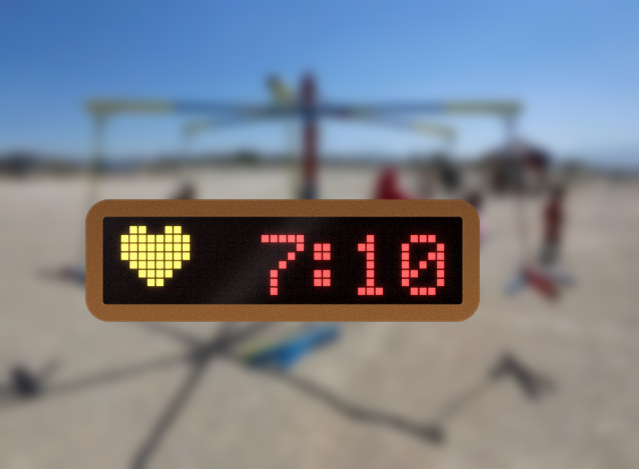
7:10
